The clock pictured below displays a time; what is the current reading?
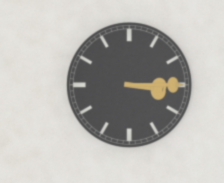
3:15
